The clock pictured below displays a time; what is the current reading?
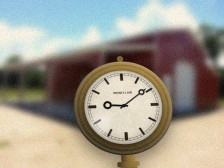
9:09
